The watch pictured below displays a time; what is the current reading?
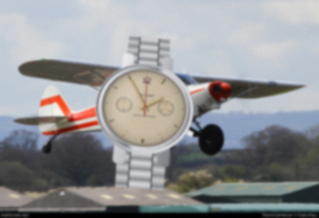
1:55
